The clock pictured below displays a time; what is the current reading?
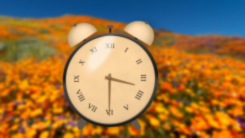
3:30
